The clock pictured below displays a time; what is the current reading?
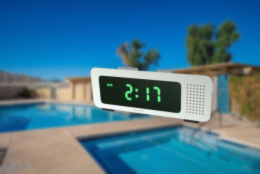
2:17
